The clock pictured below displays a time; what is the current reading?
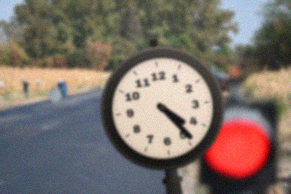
4:24
